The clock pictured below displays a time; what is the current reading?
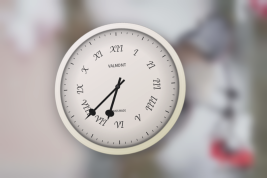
6:38
